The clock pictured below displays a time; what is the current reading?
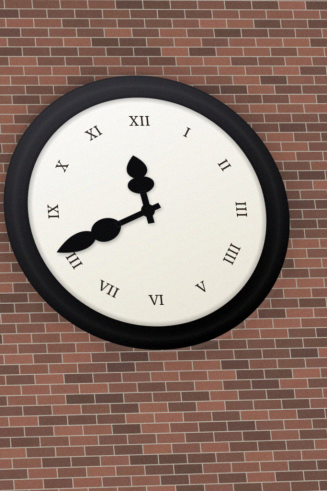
11:41
